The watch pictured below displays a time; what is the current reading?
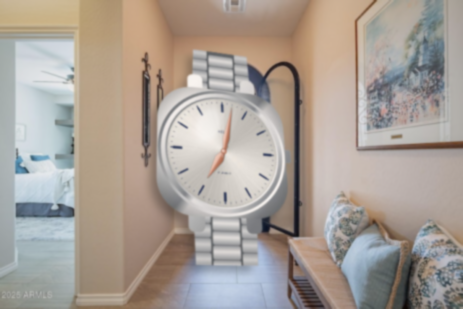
7:02
